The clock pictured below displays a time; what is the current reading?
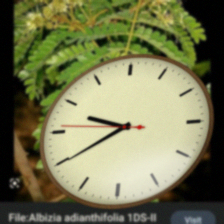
9:39:46
